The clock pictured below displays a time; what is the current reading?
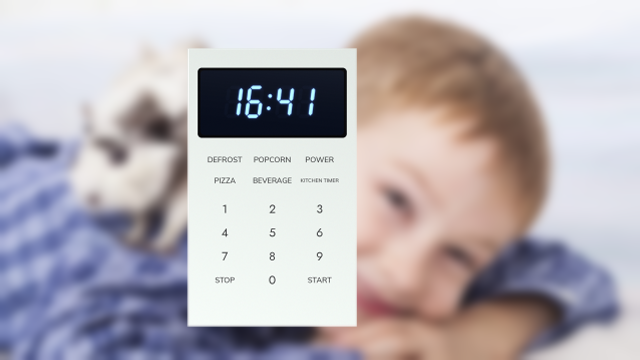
16:41
